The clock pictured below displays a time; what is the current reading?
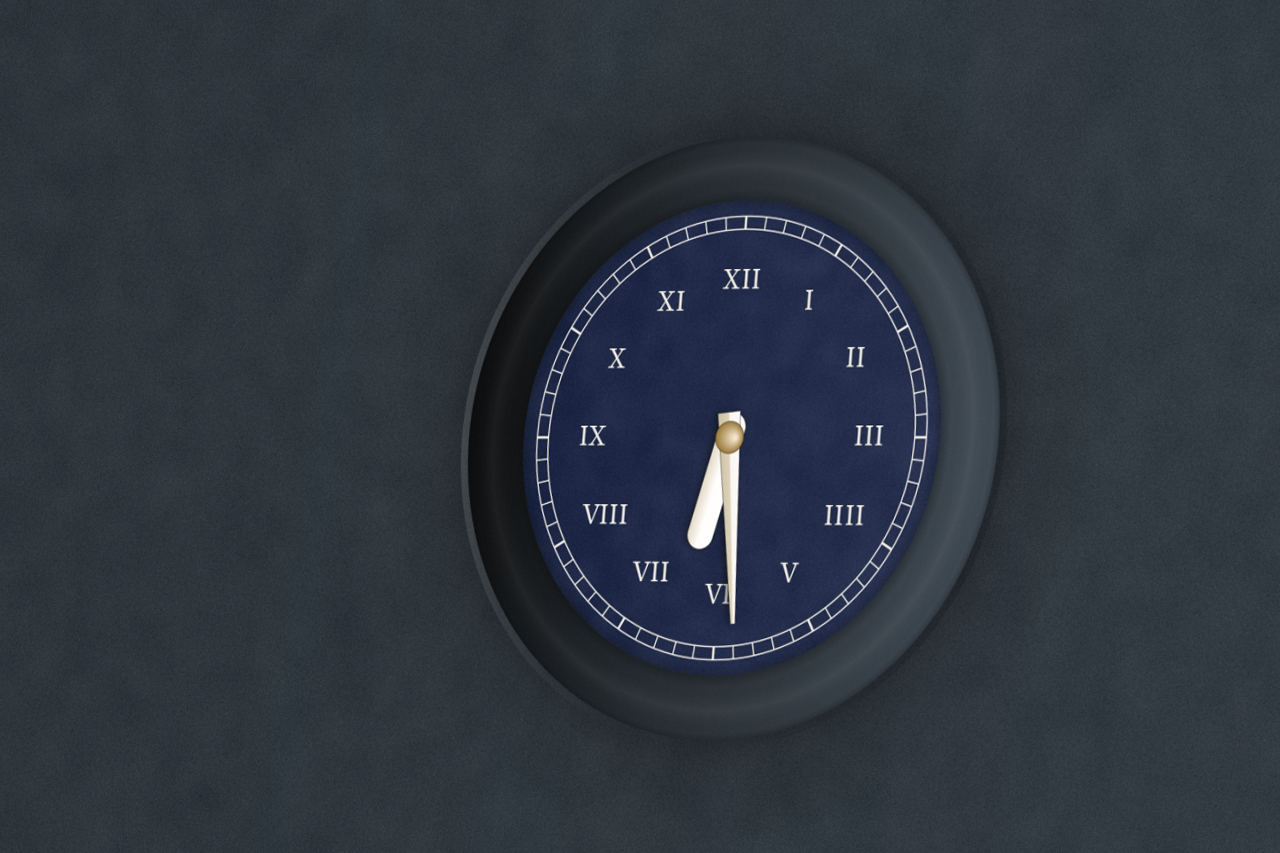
6:29
